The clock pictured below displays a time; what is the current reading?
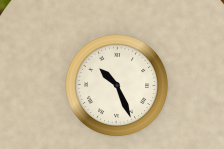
10:26
